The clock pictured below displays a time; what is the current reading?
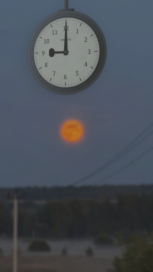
9:00
